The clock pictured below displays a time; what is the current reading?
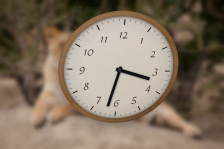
3:32
